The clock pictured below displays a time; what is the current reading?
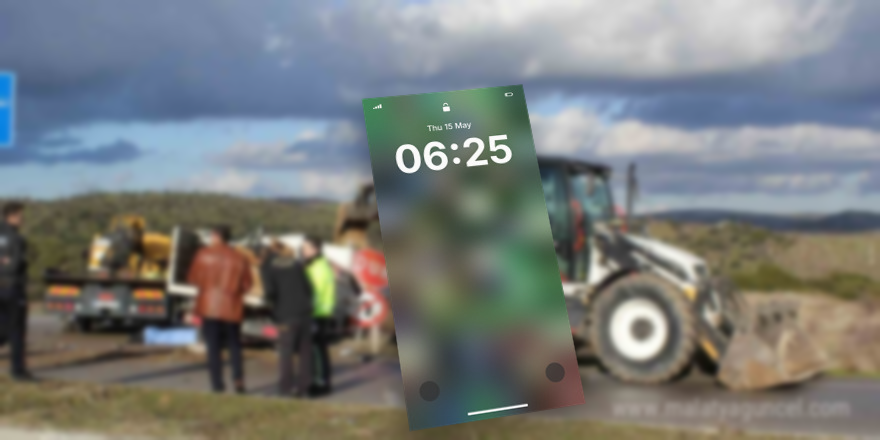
6:25
